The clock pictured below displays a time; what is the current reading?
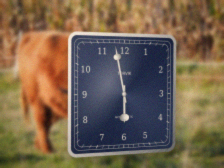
5:58
